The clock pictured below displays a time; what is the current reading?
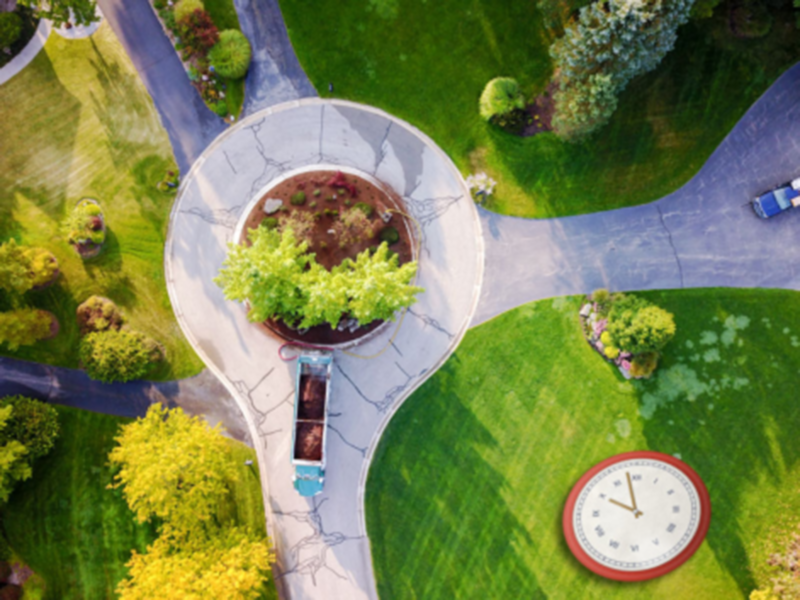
9:58
